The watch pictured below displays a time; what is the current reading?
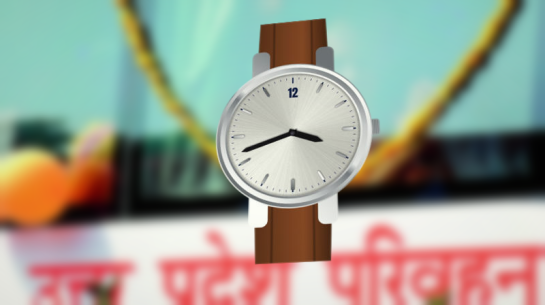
3:42
